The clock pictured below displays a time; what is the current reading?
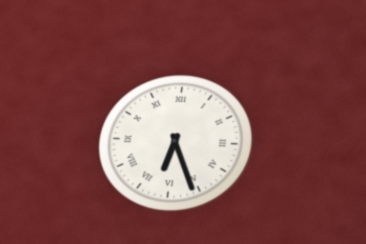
6:26
